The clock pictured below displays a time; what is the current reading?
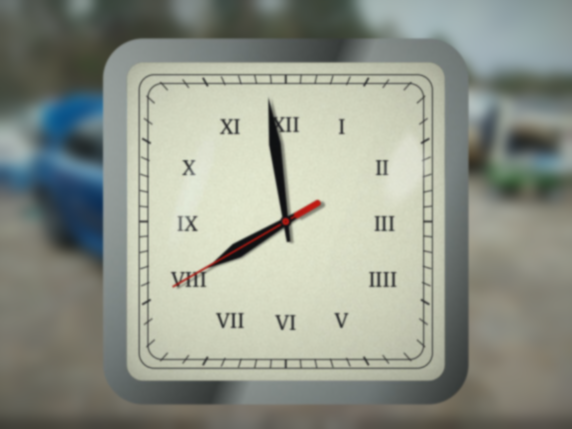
7:58:40
